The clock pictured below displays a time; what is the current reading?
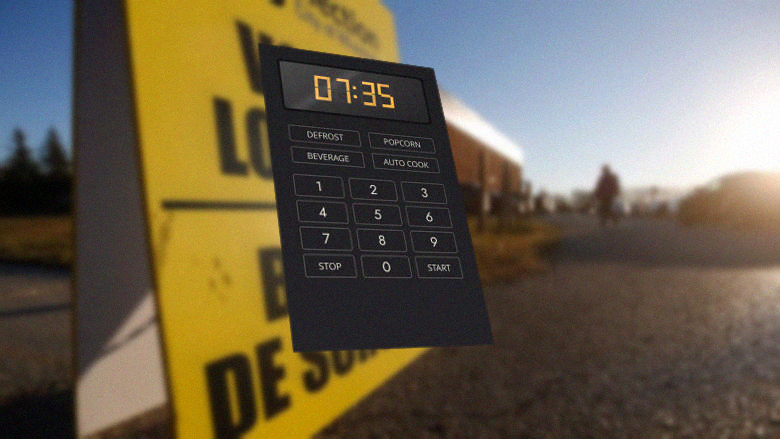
7:35
